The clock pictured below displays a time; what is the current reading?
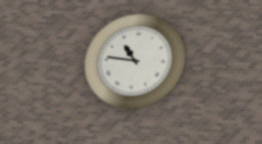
10:46
